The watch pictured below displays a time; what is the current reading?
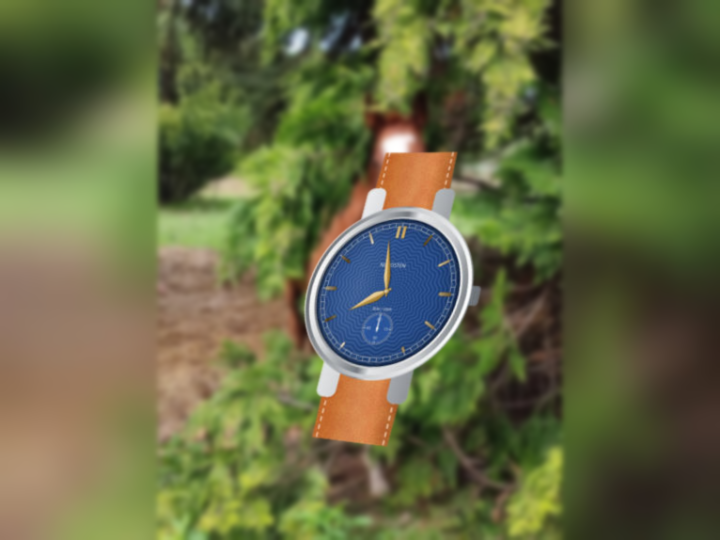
7:58
